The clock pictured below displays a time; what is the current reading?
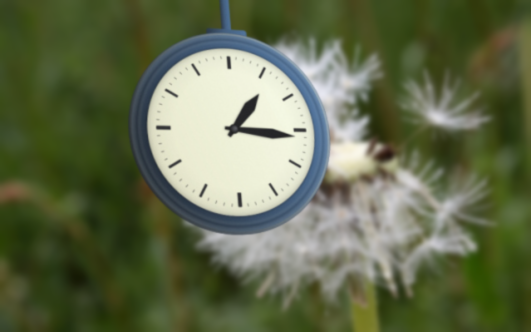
1:16
